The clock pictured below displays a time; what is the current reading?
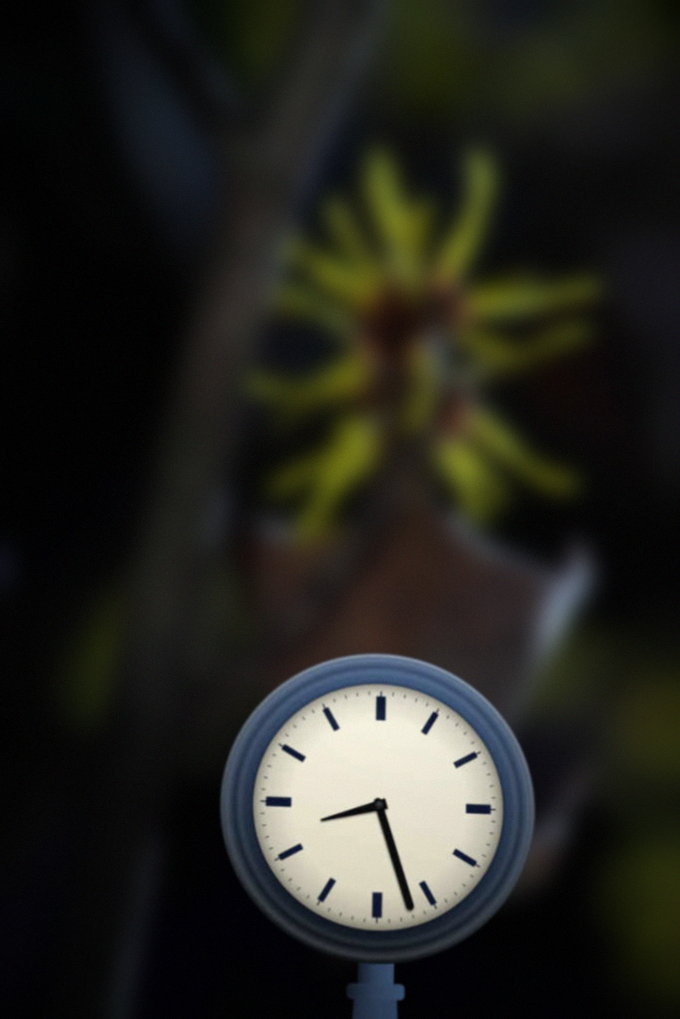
8:27
